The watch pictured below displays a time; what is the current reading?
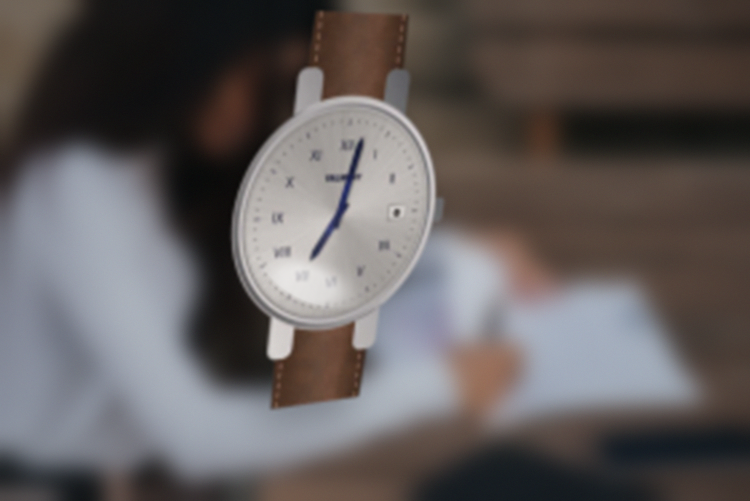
7:02
